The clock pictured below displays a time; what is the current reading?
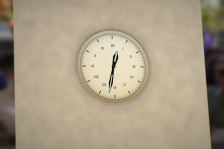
12:32
